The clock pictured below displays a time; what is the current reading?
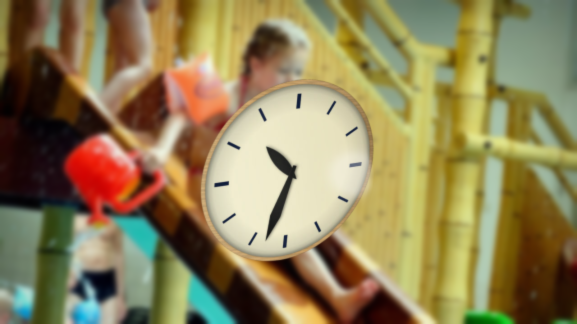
10:33
